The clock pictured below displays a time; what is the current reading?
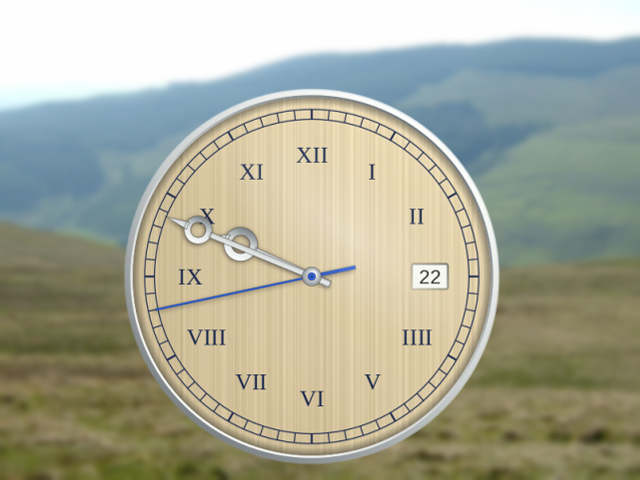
9:48:43
